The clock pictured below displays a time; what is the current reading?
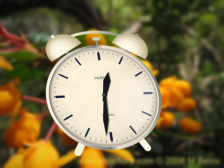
12:31
